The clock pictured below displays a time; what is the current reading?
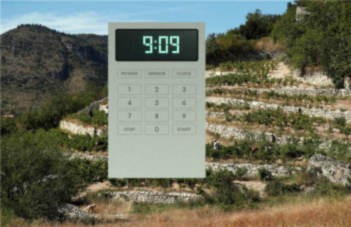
9:09
